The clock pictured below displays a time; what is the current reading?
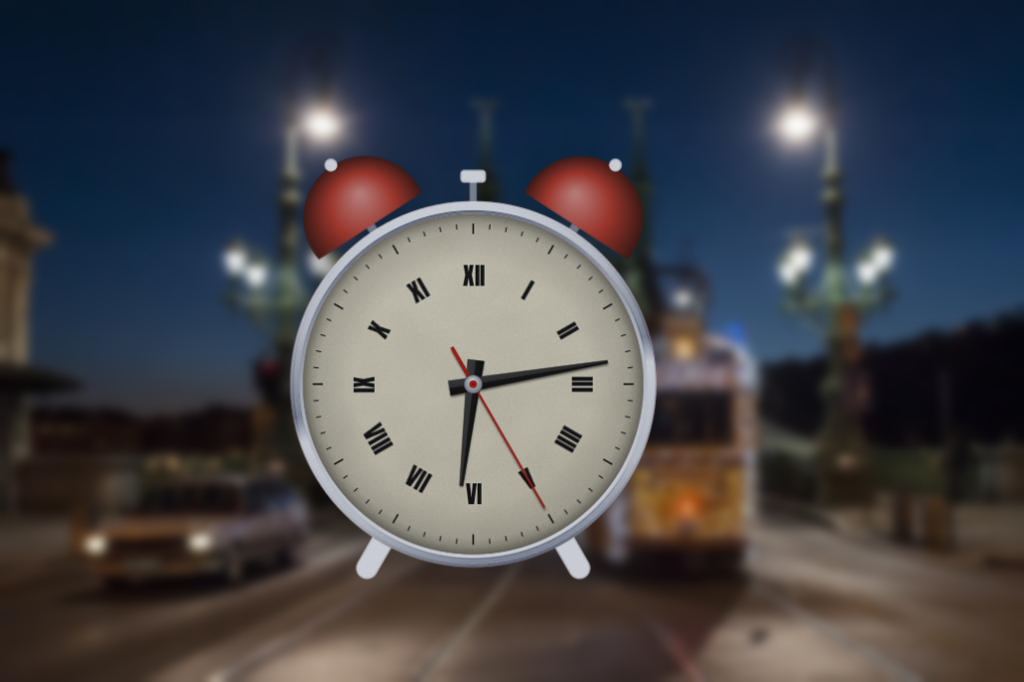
6:13:25
